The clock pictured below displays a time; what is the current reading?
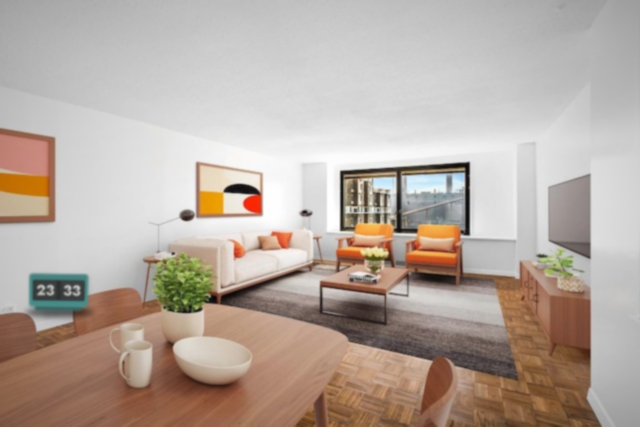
23:33
